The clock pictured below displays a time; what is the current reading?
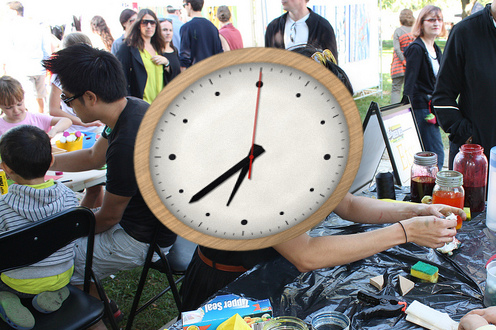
6:38:00
